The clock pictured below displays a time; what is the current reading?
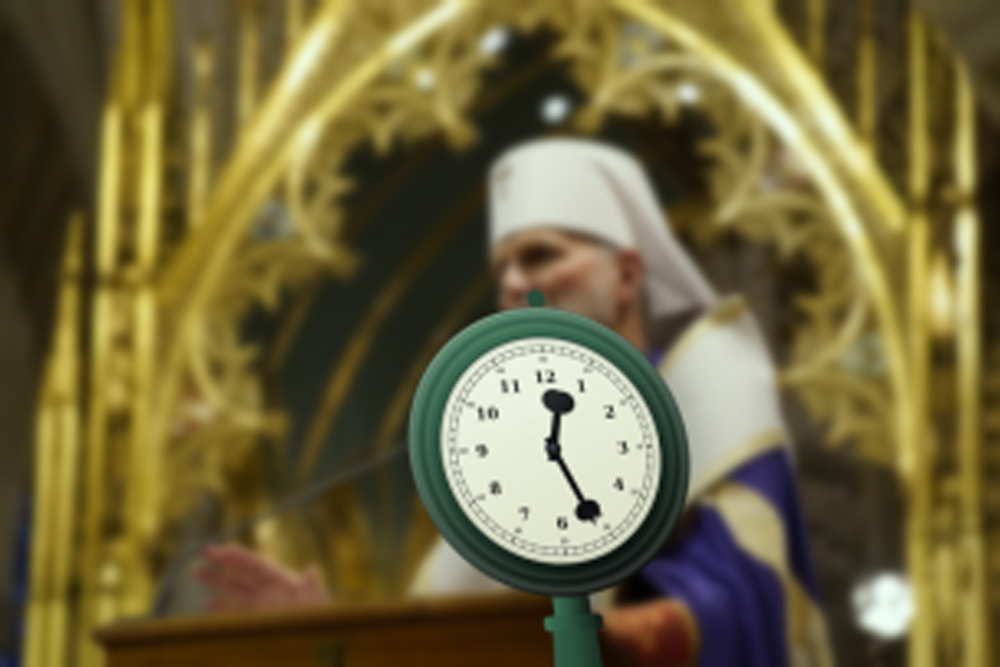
12:26
